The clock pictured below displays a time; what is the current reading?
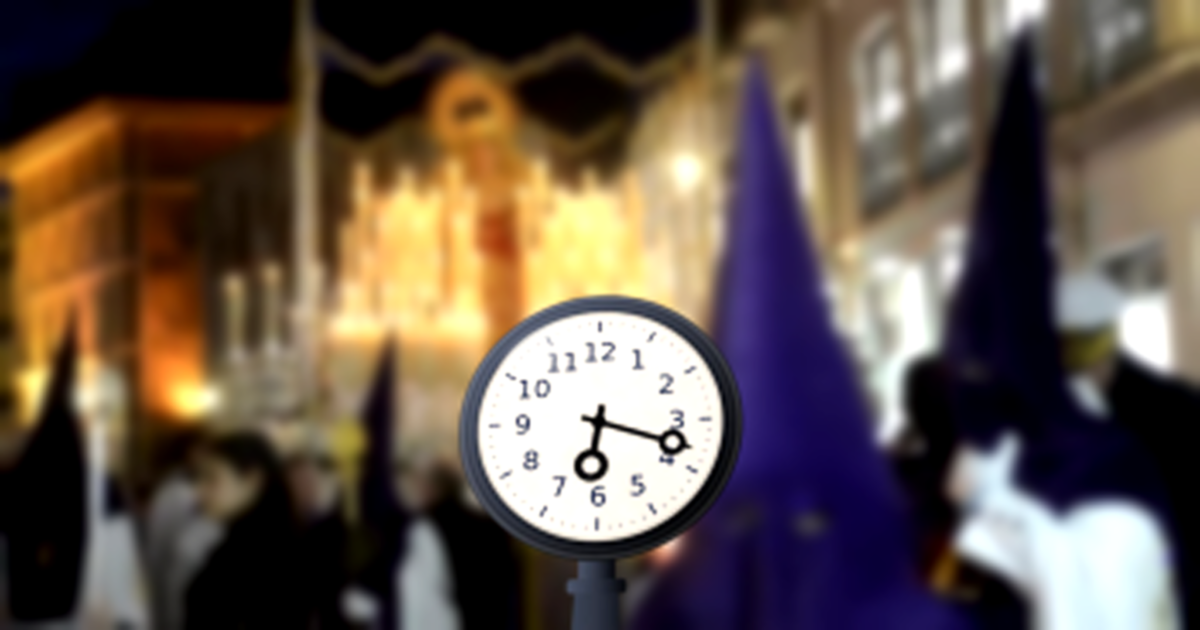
6:18
